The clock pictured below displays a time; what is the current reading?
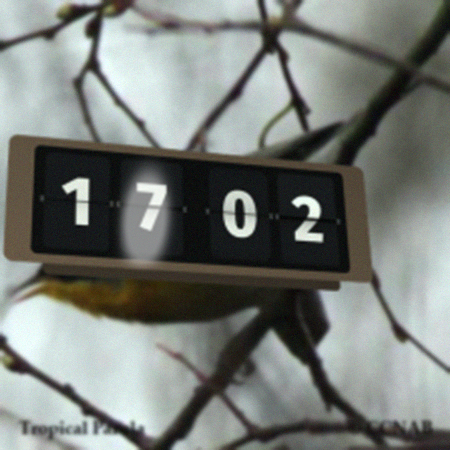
17:02
